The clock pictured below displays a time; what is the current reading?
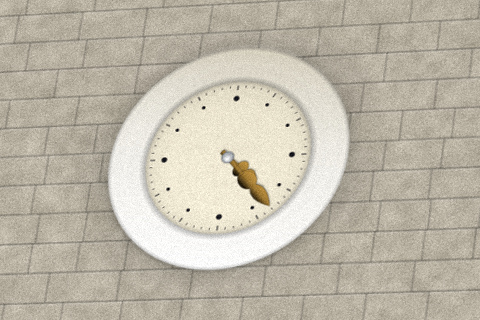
4:23
